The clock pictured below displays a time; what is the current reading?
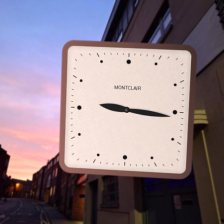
9:16
